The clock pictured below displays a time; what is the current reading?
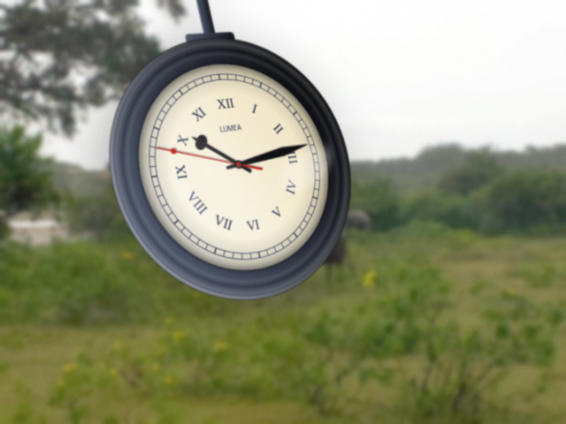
10:13:48
